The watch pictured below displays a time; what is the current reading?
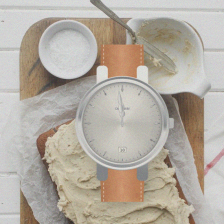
11:59
